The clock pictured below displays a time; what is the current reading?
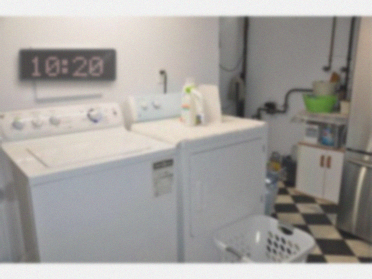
10:20
